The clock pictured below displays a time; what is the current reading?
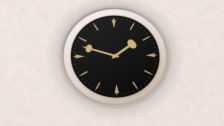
1:48
